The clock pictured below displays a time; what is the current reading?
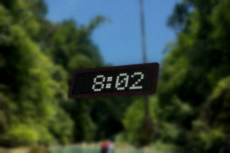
8:02
